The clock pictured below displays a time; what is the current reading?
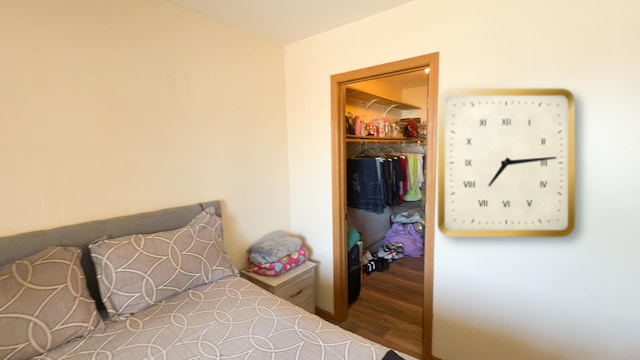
7:14
